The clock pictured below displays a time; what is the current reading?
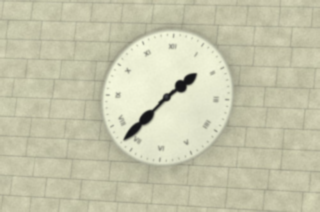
1:37
